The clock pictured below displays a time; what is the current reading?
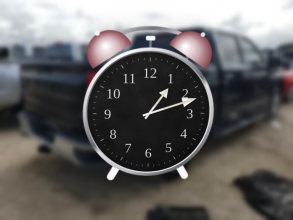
1:12
